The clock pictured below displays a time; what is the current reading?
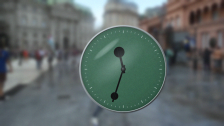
11:33
